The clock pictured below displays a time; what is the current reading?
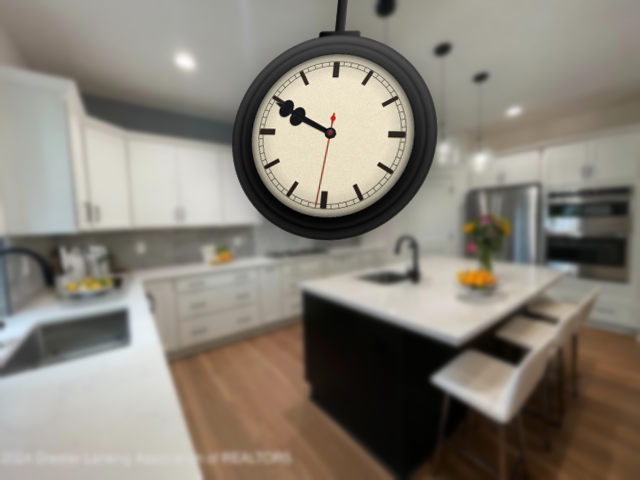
9:49:31
